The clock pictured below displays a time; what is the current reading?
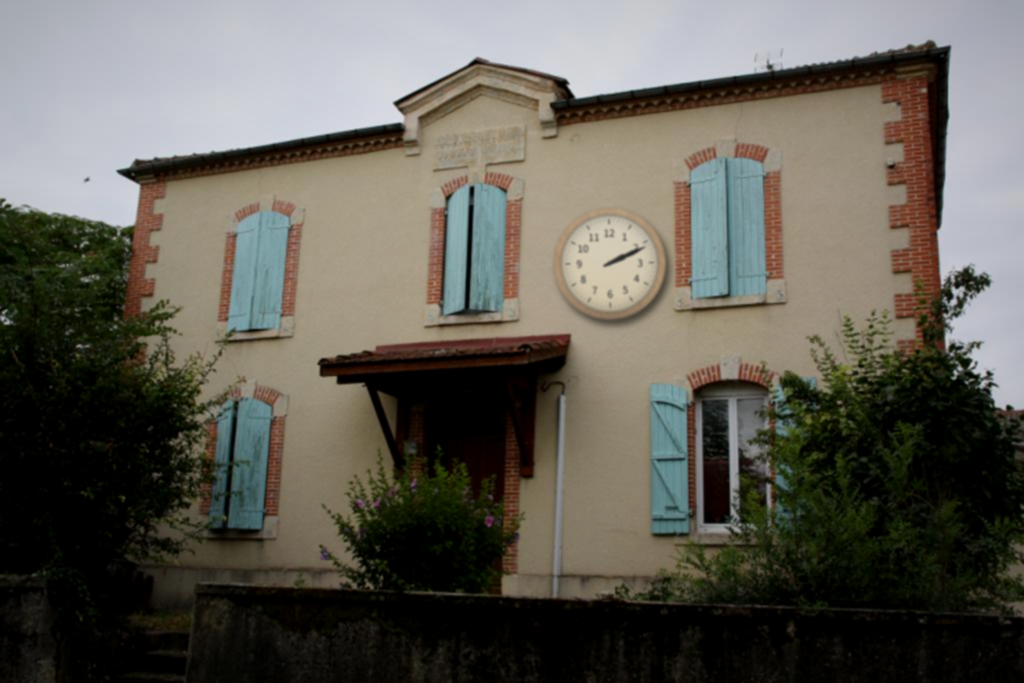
2:11
